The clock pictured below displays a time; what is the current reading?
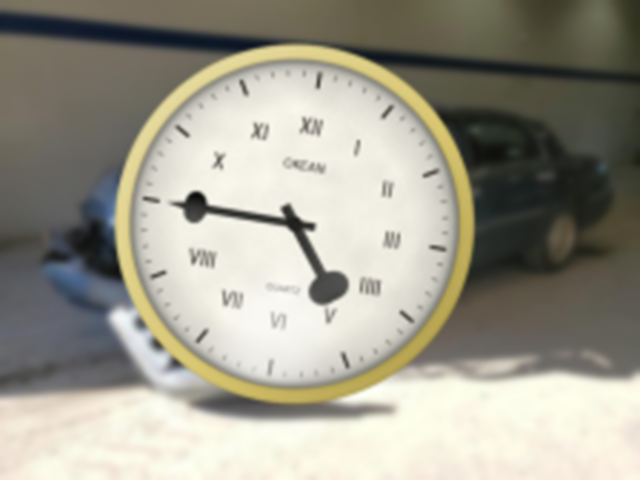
4:45
